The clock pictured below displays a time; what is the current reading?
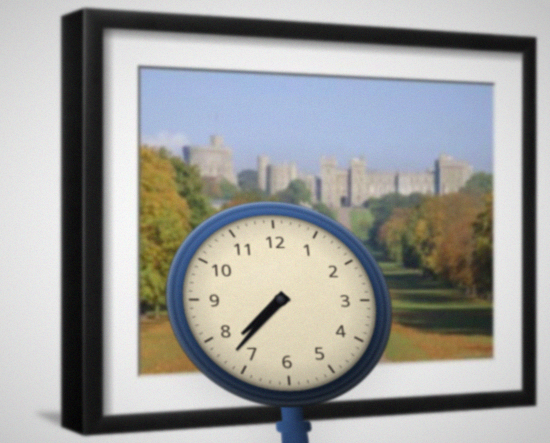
7:37
